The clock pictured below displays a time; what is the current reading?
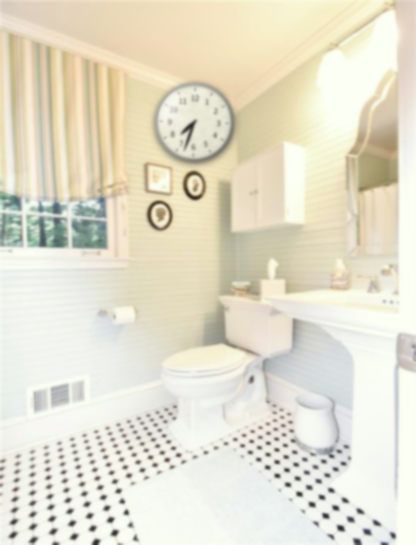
7:33
